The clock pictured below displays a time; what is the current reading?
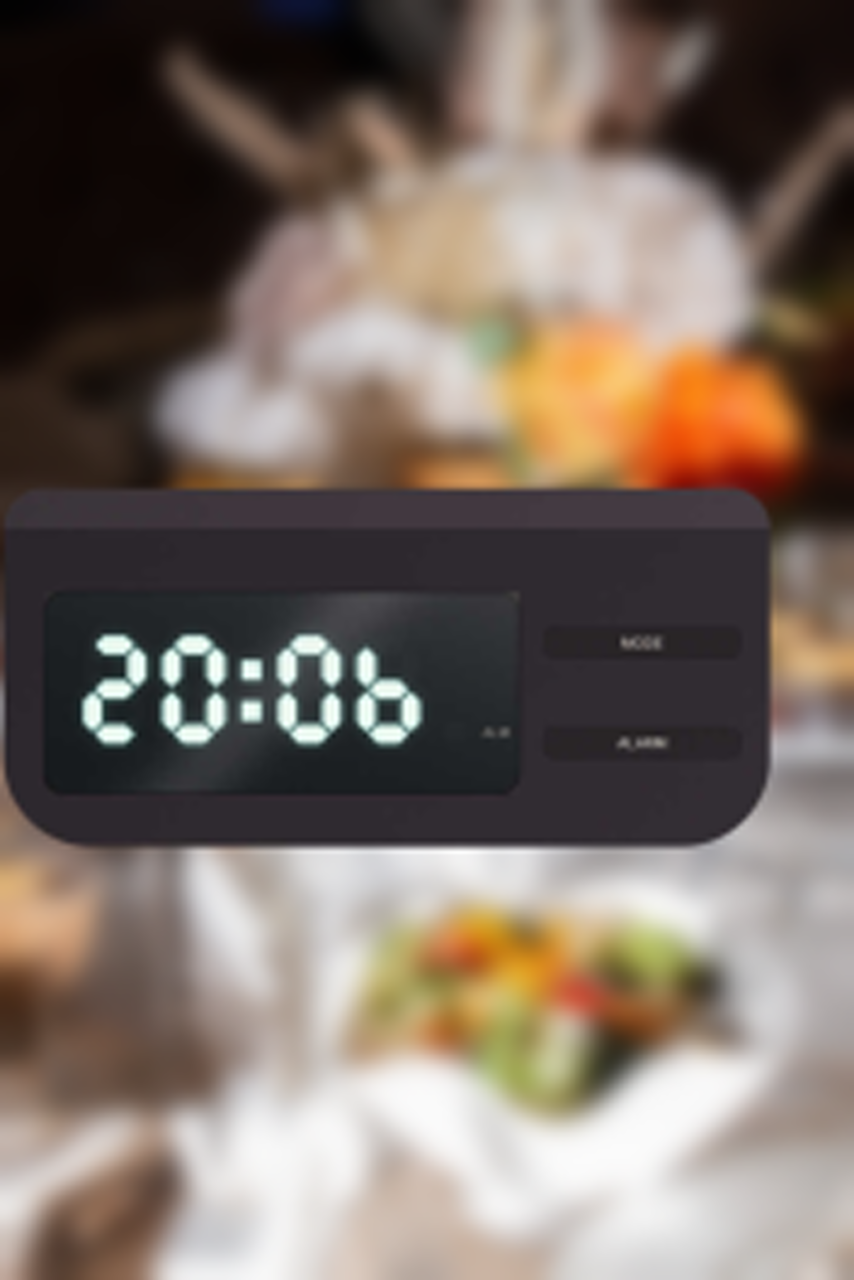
20:06
